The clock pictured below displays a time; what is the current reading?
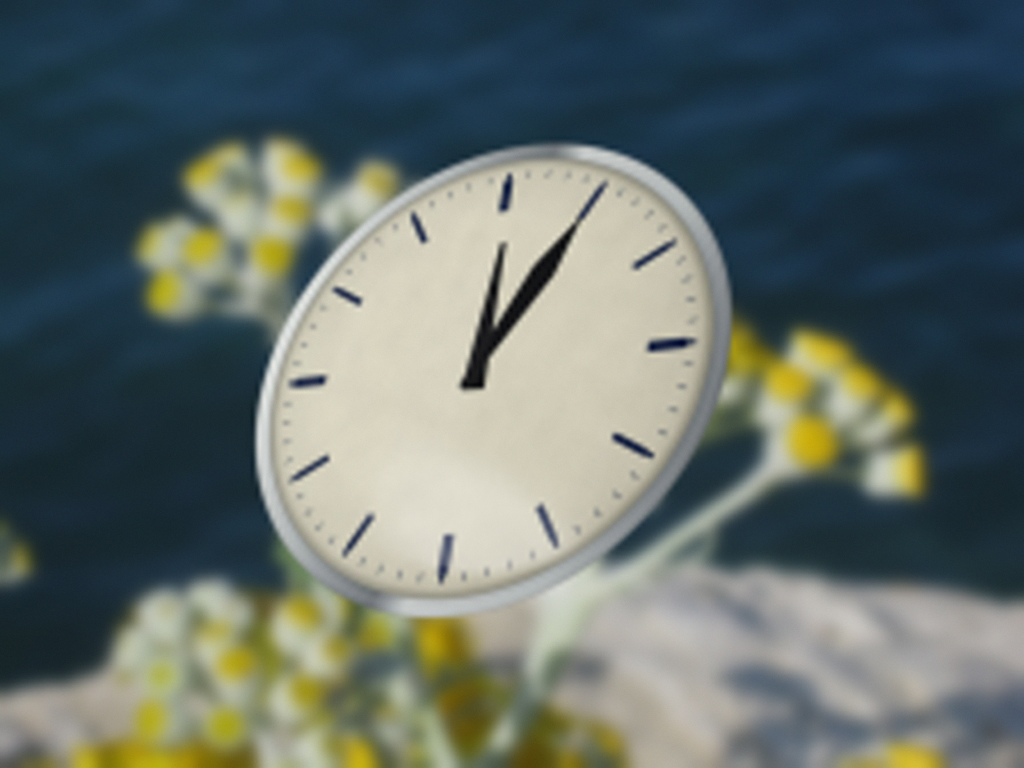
12:05
